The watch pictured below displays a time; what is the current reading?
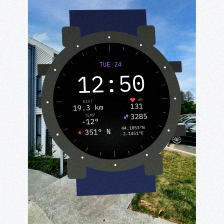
12:50
